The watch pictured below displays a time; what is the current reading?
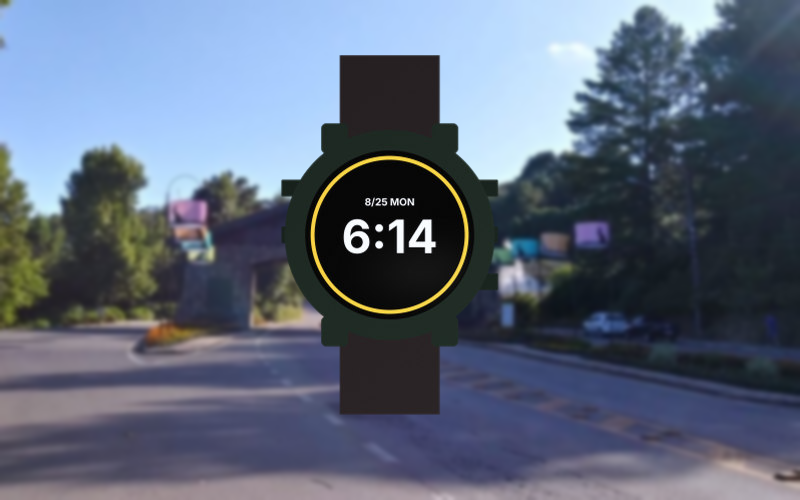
6:14
